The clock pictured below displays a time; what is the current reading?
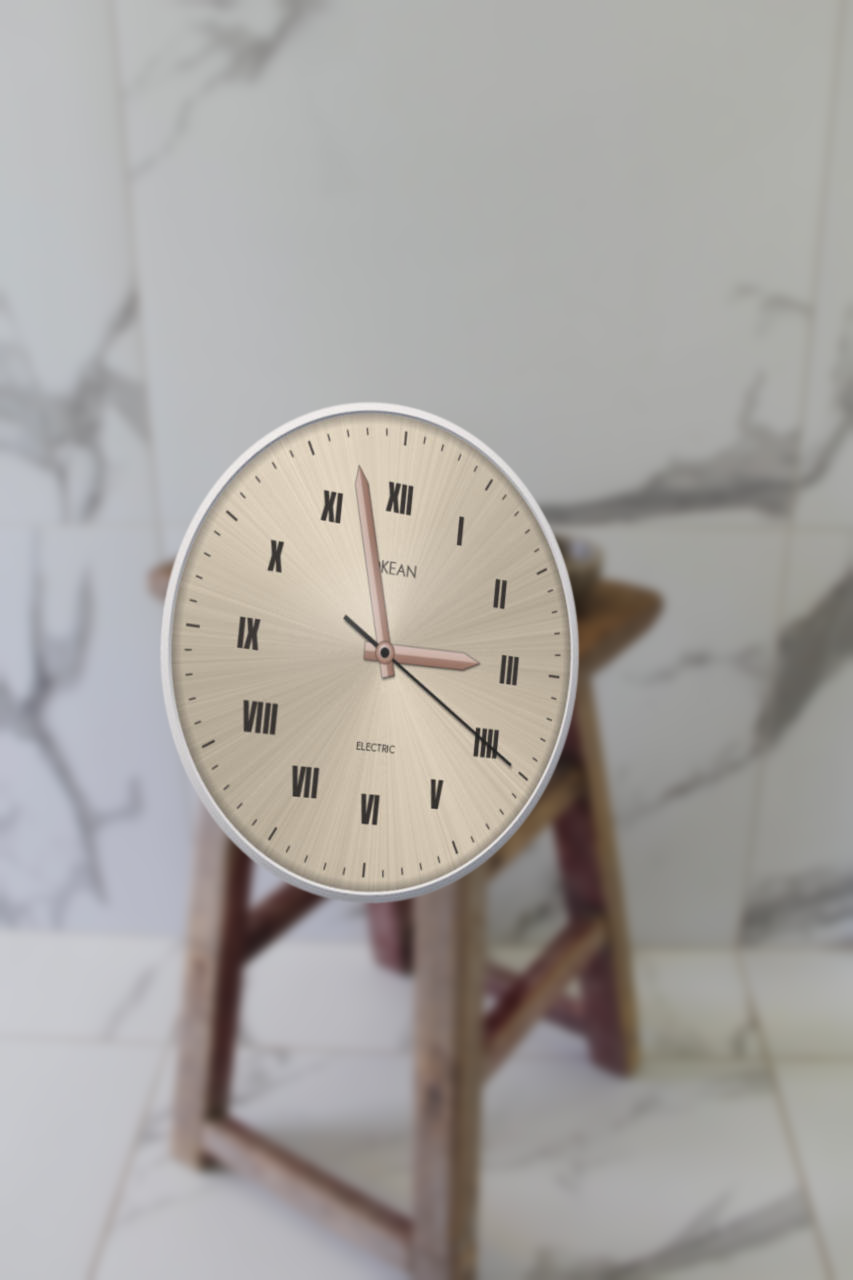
2:57:20
